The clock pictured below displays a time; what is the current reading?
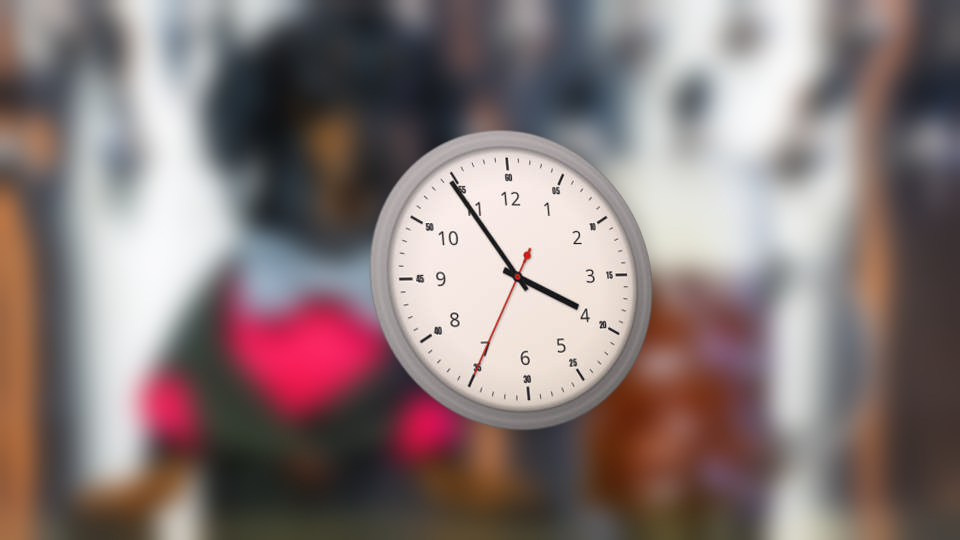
3:54:35
